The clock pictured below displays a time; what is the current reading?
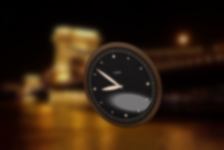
8:52
